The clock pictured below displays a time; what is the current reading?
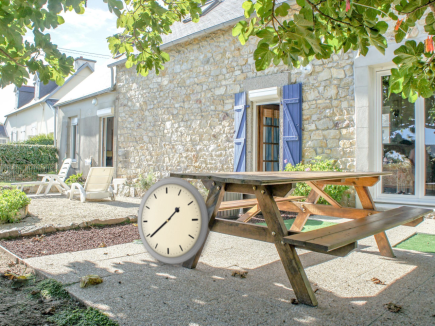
1:39
